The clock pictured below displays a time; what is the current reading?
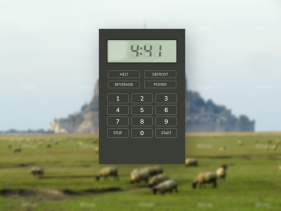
4:41
